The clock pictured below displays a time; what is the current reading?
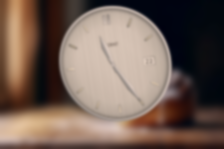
11:25
